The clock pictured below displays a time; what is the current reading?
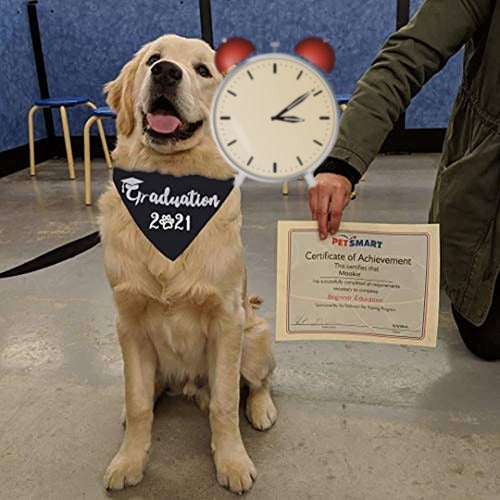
3:09
